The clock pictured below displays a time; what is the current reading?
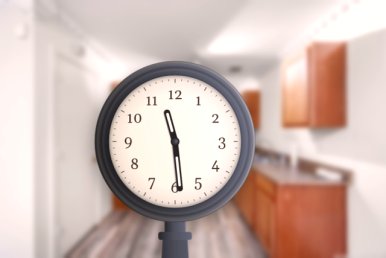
11:29
